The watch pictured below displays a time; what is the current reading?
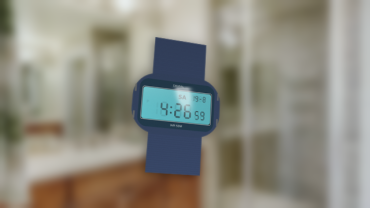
4:26:59
